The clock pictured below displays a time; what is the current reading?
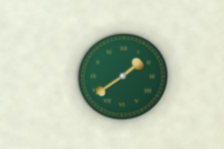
1:39
